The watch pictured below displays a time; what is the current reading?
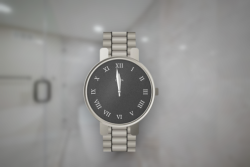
11:59
